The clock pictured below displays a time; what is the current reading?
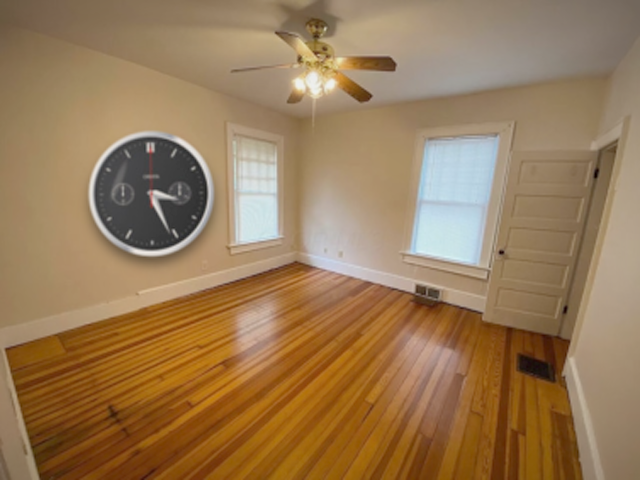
3:26
